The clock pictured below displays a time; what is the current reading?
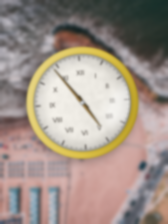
4:54
